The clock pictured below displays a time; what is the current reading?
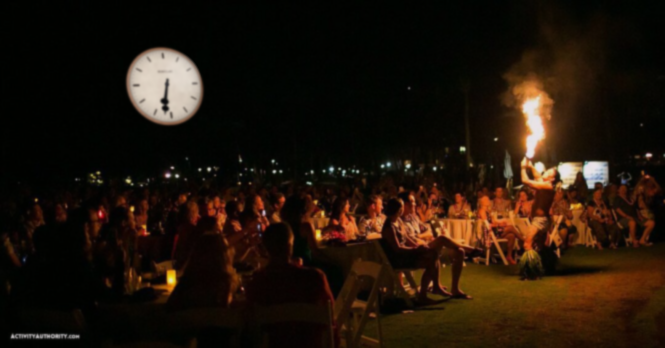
6:32
